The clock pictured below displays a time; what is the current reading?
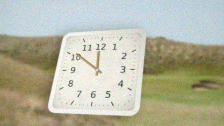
11:51
